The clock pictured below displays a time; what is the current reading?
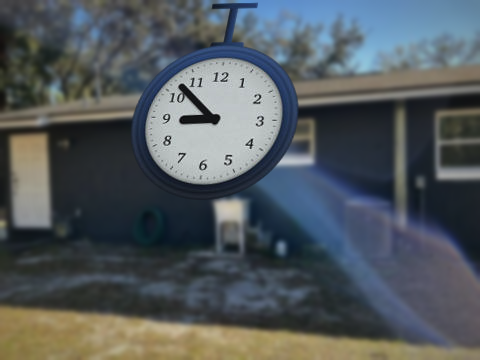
8:52
